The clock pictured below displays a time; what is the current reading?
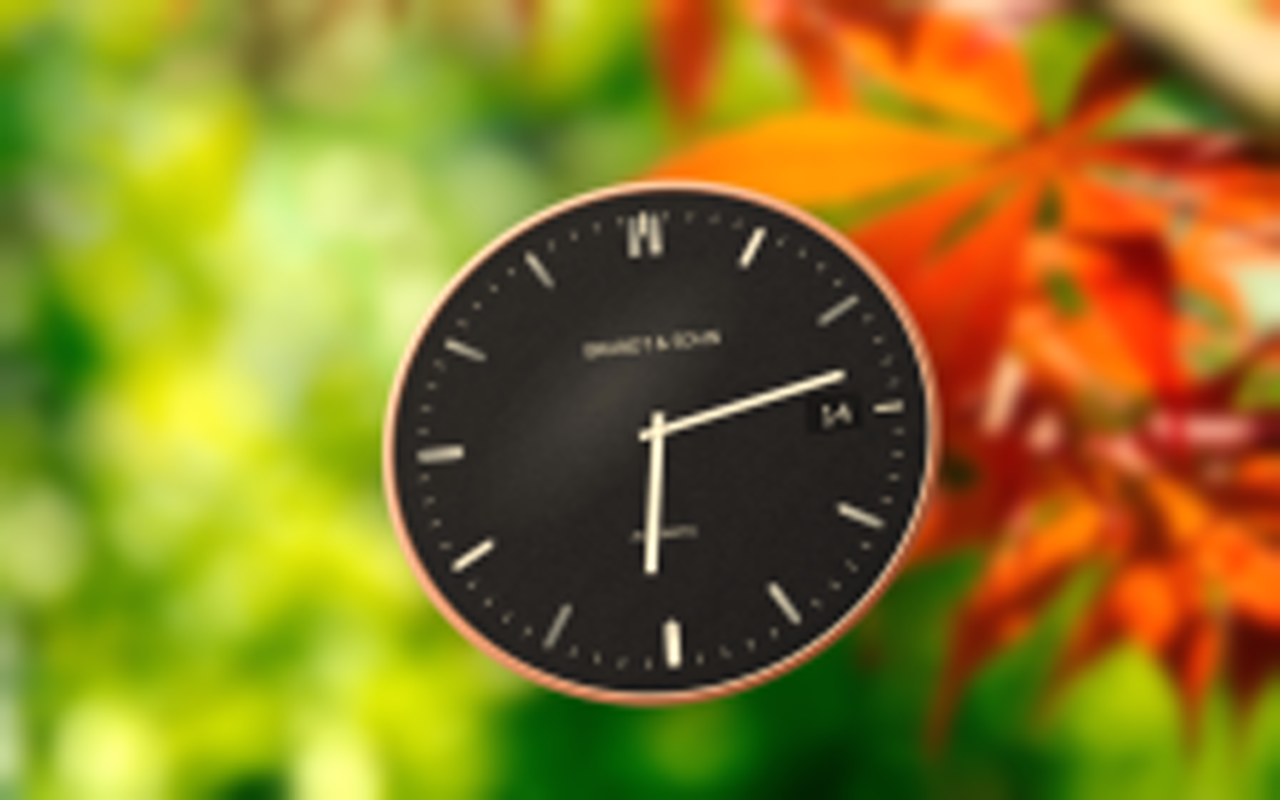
6:13
